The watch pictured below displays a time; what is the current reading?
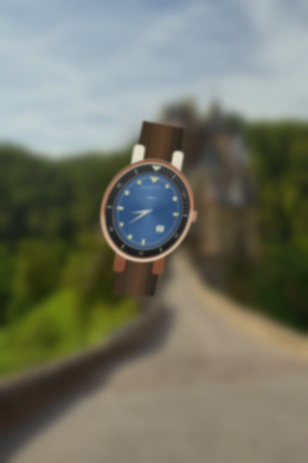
8:39
